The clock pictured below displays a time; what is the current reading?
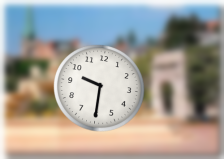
9:30
